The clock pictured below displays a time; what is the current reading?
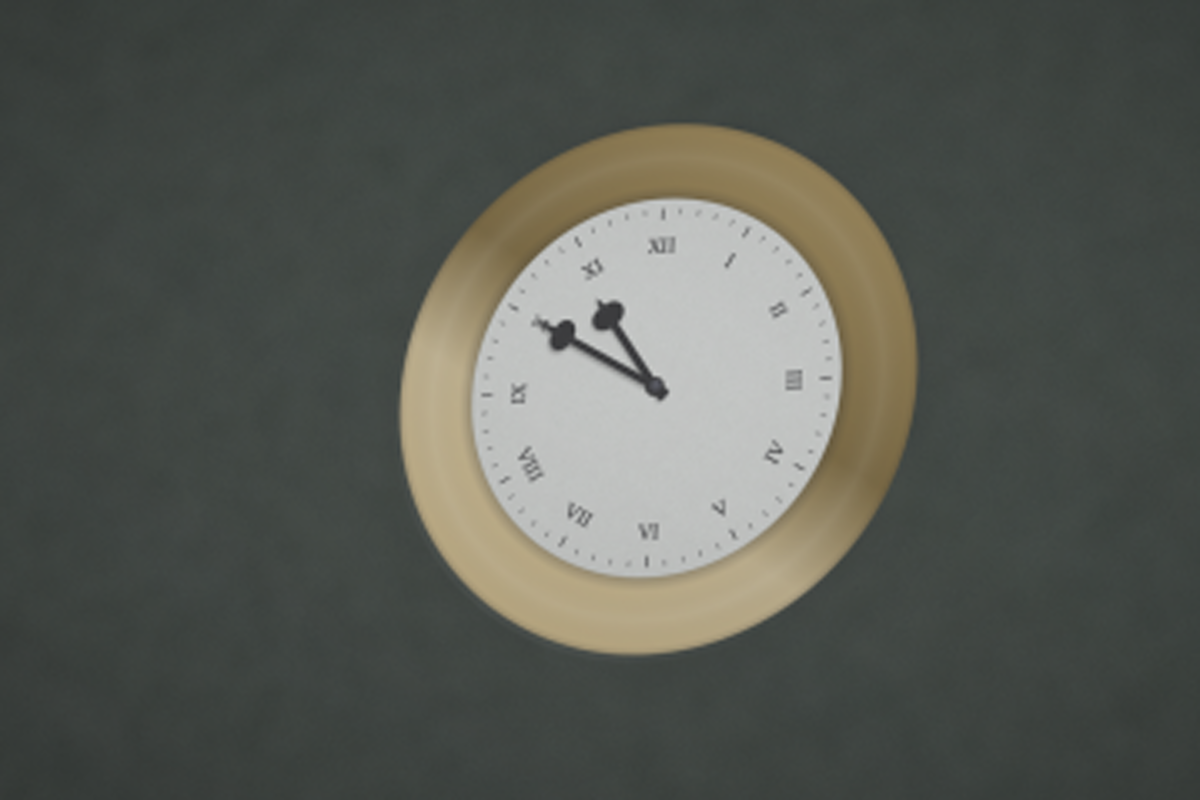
10:50
